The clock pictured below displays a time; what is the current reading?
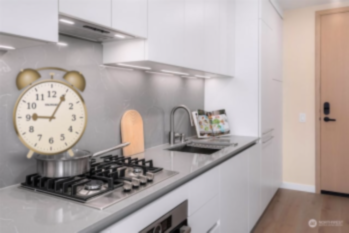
9:05
